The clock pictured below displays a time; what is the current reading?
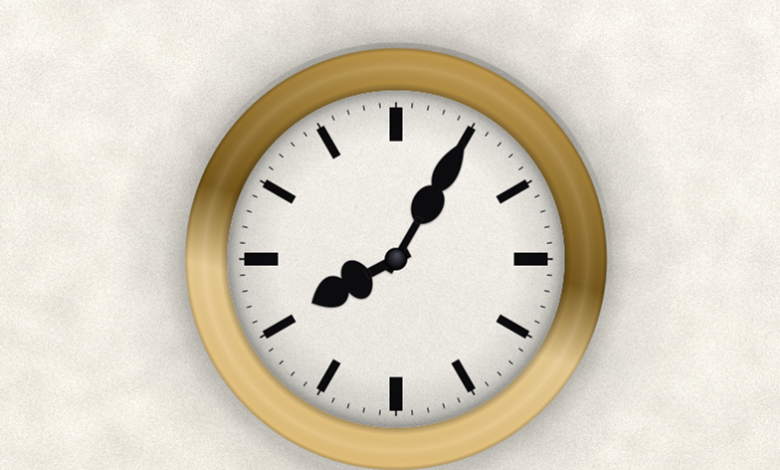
8:05
